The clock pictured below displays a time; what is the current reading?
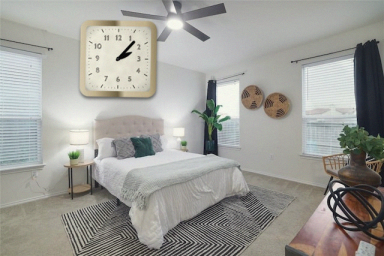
2:07
